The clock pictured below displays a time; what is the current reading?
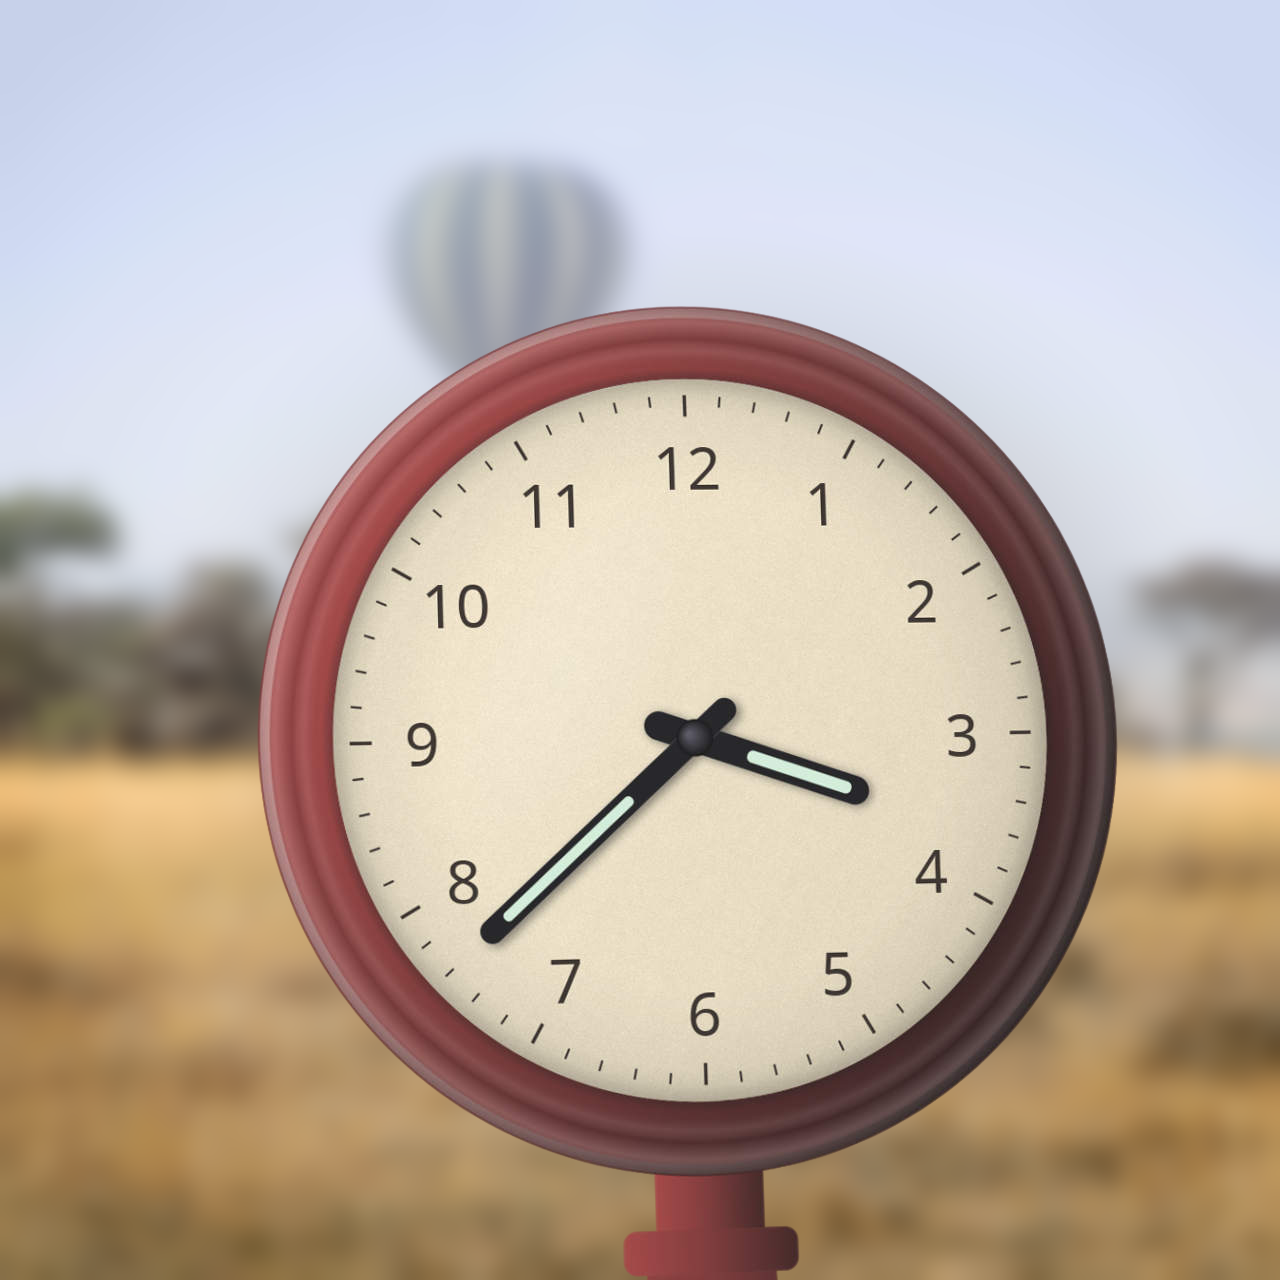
3:38
